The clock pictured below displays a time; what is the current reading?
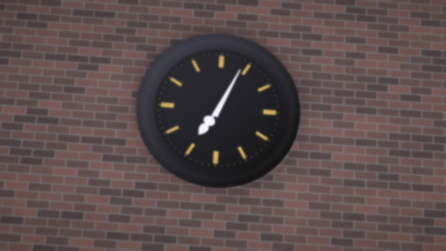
7:04
